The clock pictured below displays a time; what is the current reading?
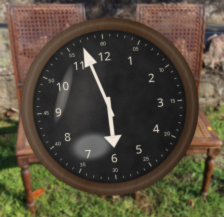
5:57
